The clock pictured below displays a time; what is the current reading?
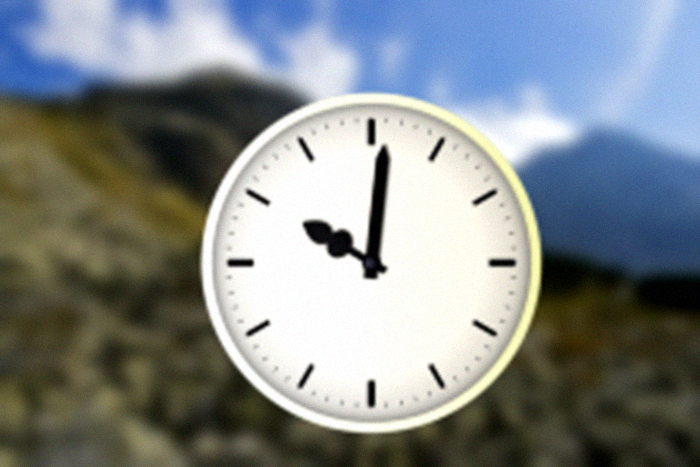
10:01
